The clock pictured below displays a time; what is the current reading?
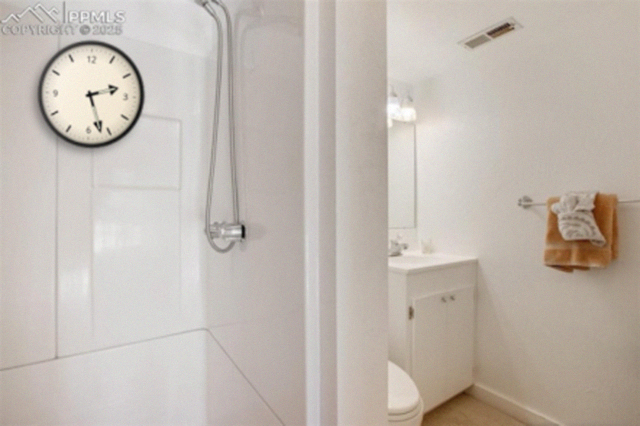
2:27
